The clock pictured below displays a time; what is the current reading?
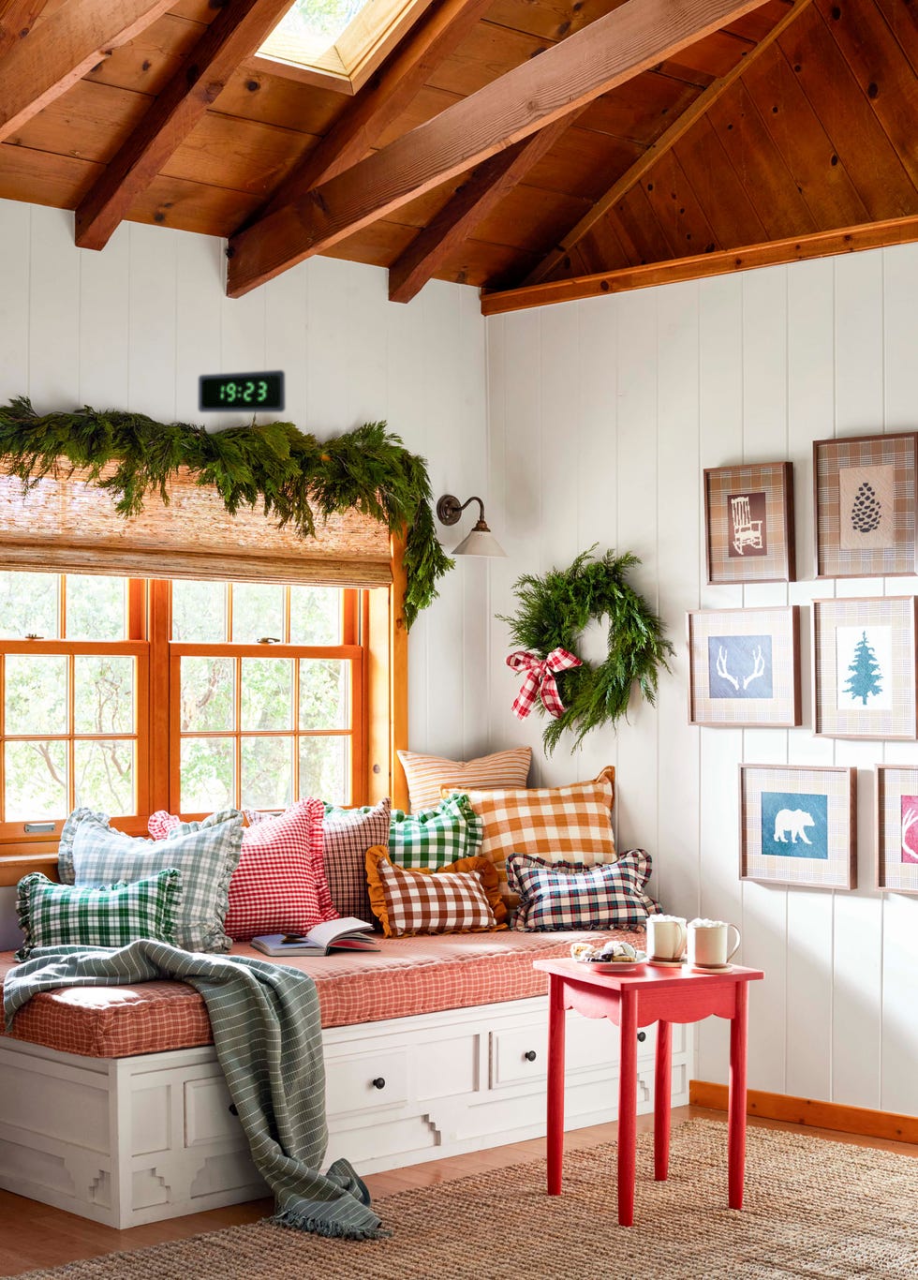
19:23
